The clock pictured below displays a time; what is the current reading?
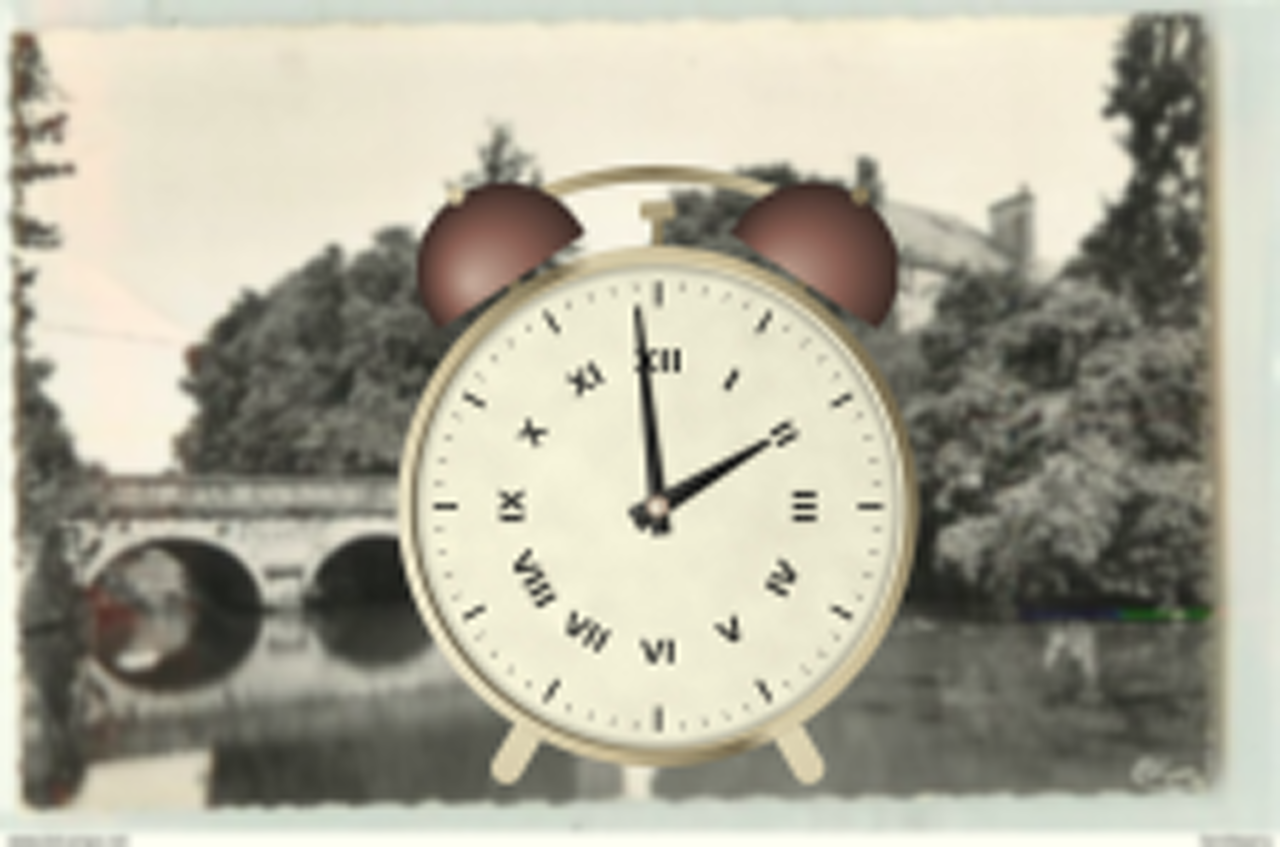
1:59
